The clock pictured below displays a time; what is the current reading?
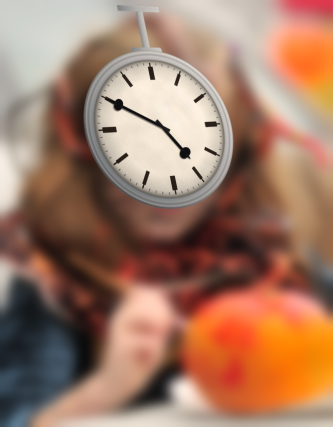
4:50
